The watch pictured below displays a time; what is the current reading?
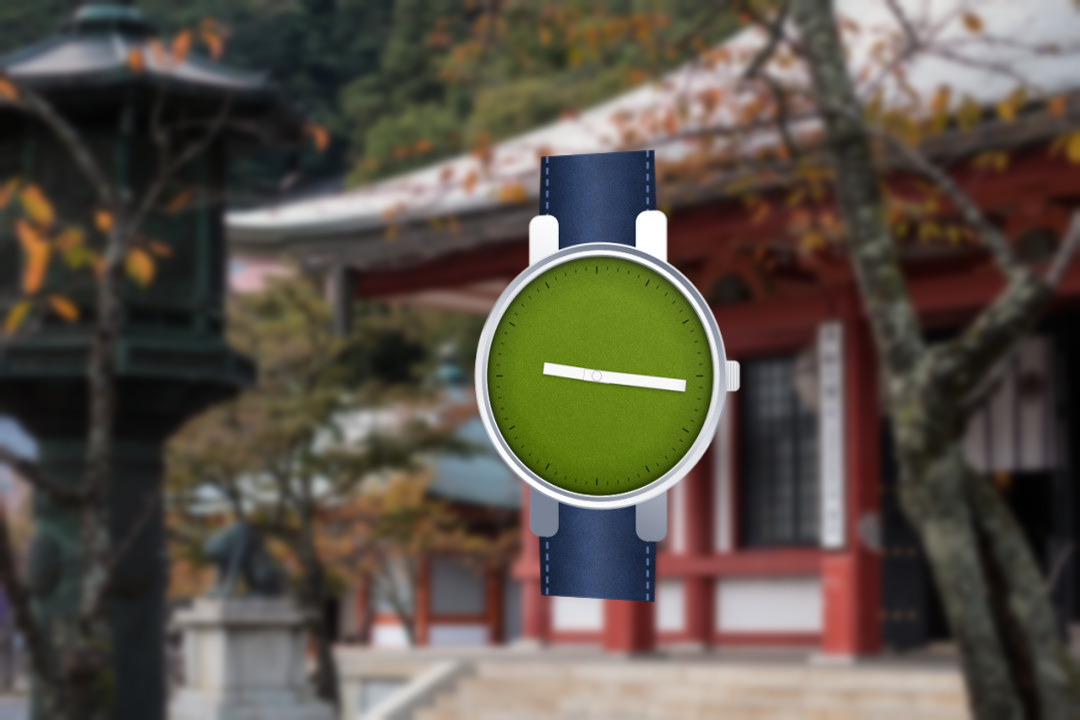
9:16
